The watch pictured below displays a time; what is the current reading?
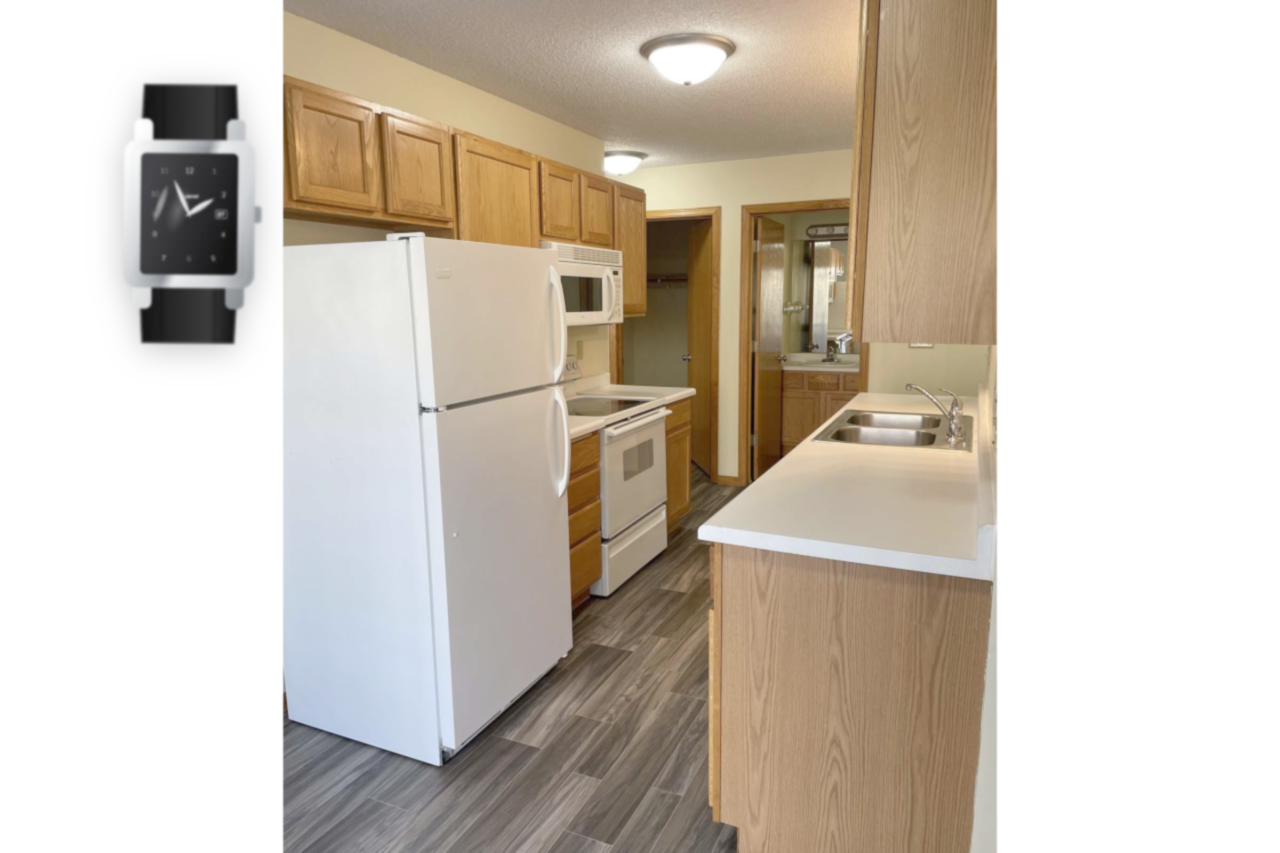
1:56
